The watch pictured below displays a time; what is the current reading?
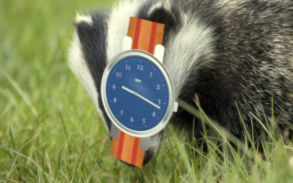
9:17
